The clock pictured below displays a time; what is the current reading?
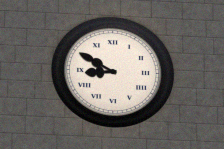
8:50
